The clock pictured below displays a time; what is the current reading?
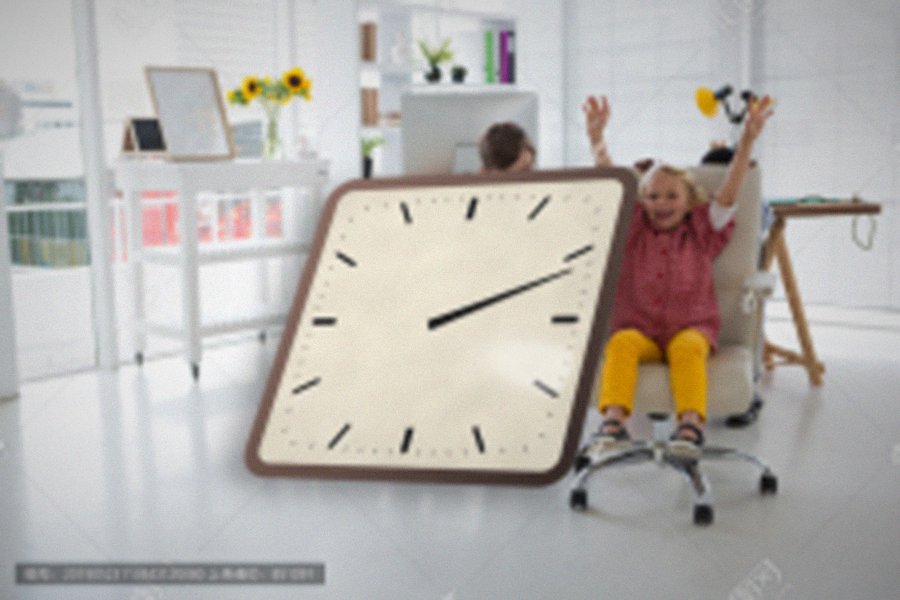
2:11
